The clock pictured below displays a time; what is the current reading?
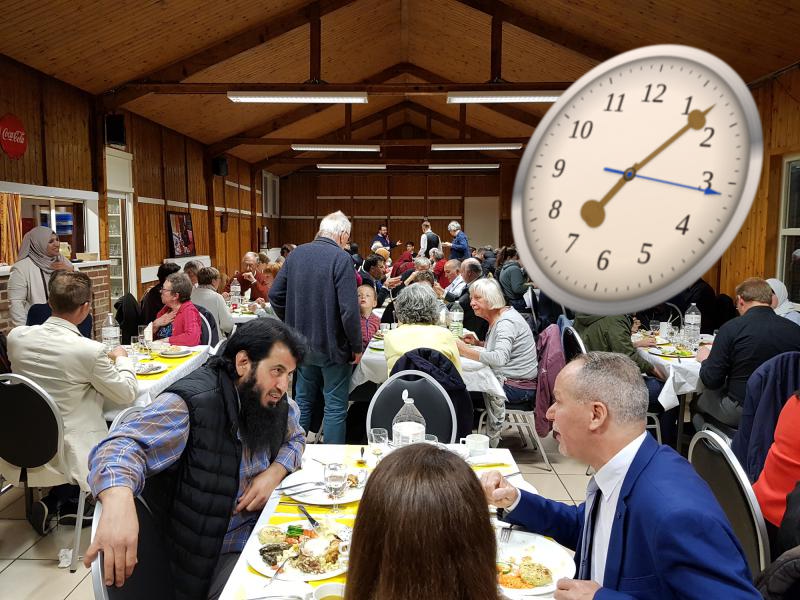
7:07:16
